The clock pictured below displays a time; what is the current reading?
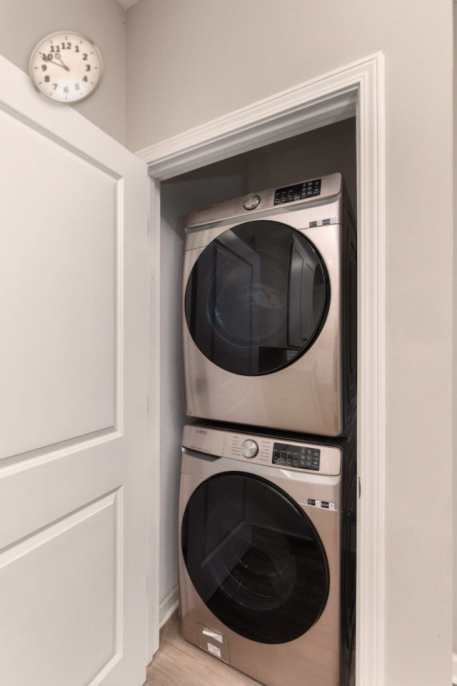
10:49
